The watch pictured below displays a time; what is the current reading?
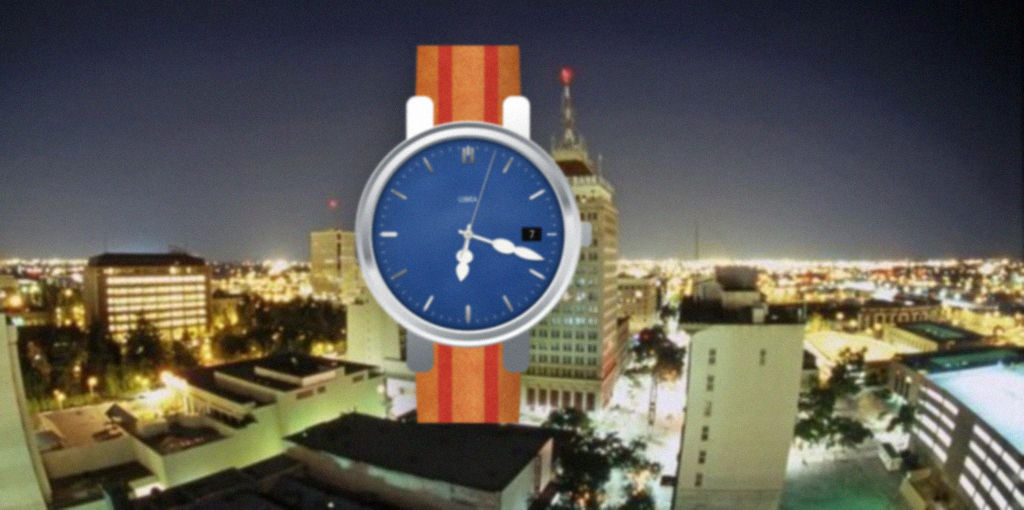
6:18:03
